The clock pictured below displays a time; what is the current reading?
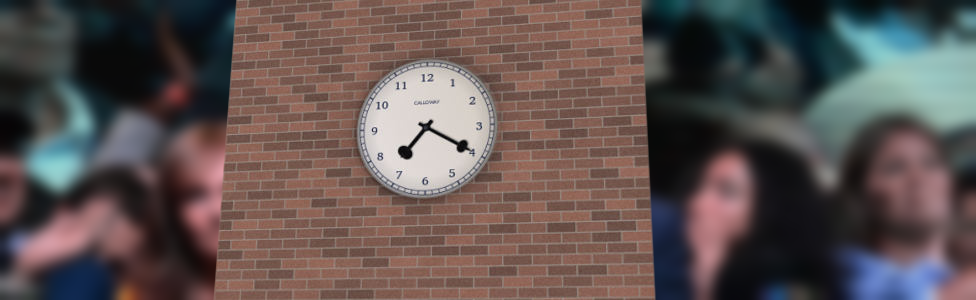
7:20
